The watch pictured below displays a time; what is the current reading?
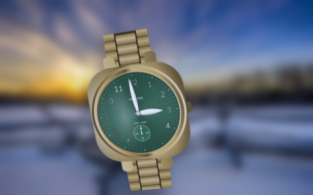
2:59
